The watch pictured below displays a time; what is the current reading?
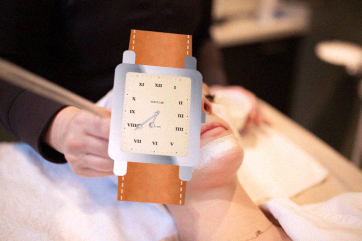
6:38
